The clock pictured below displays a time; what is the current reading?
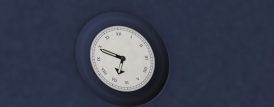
6:49
